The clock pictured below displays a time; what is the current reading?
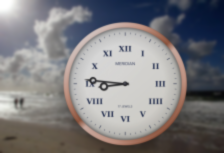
8:46
